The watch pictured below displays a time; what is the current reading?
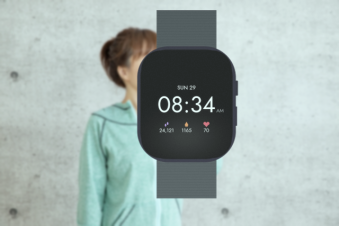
8:34
